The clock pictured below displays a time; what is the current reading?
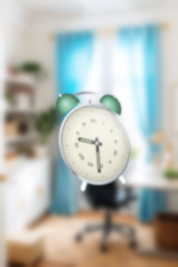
9:31
